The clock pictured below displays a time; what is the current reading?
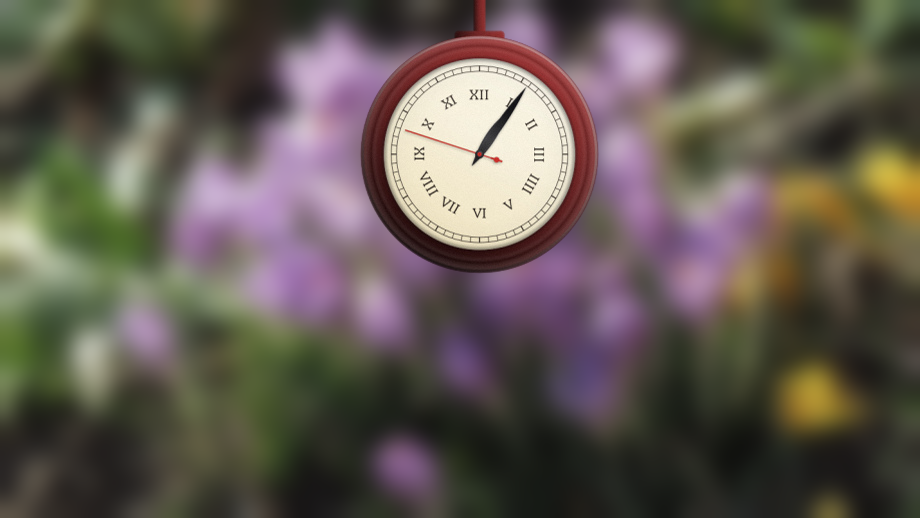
1:05:48
